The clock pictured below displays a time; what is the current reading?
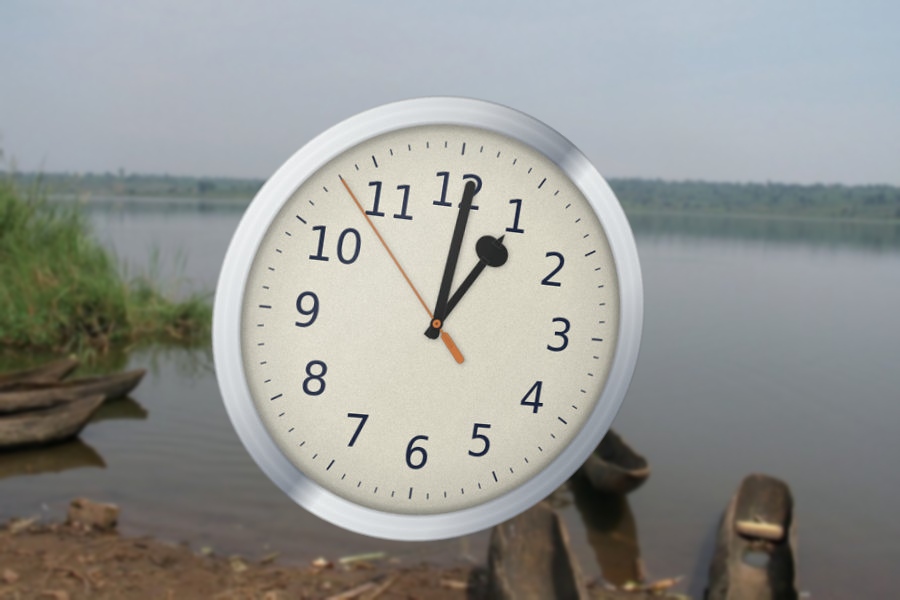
1:00:53
